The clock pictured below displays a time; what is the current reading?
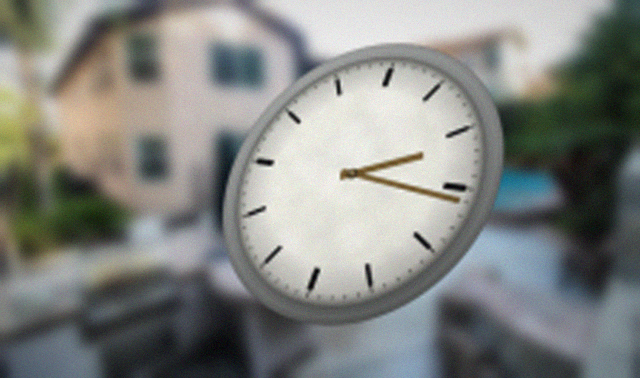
2:16
